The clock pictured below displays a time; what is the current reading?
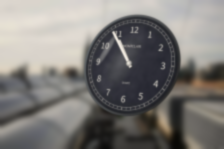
10:54
